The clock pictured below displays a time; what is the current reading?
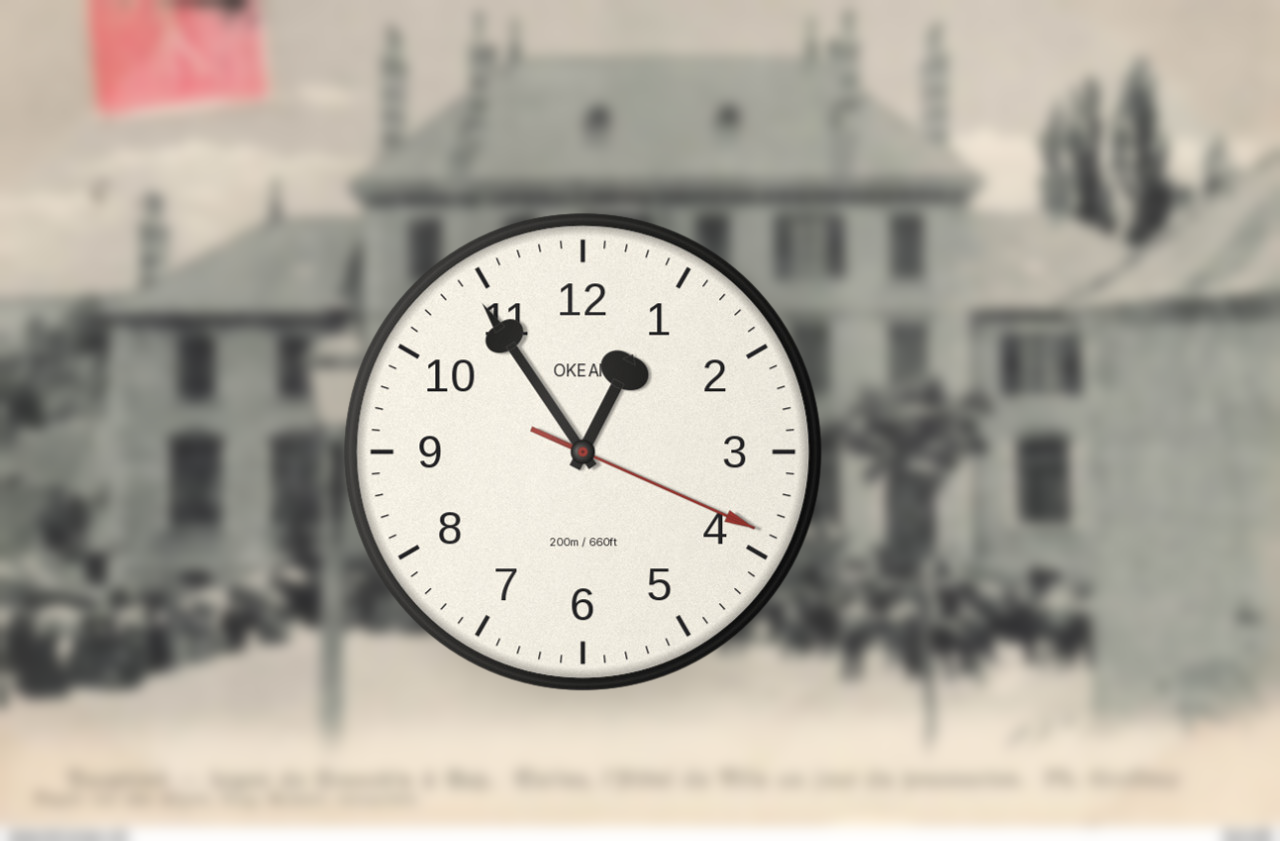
12:54:19
